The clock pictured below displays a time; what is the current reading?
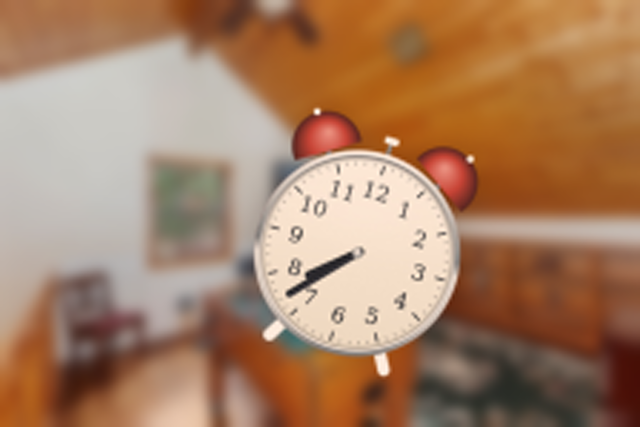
7:37
